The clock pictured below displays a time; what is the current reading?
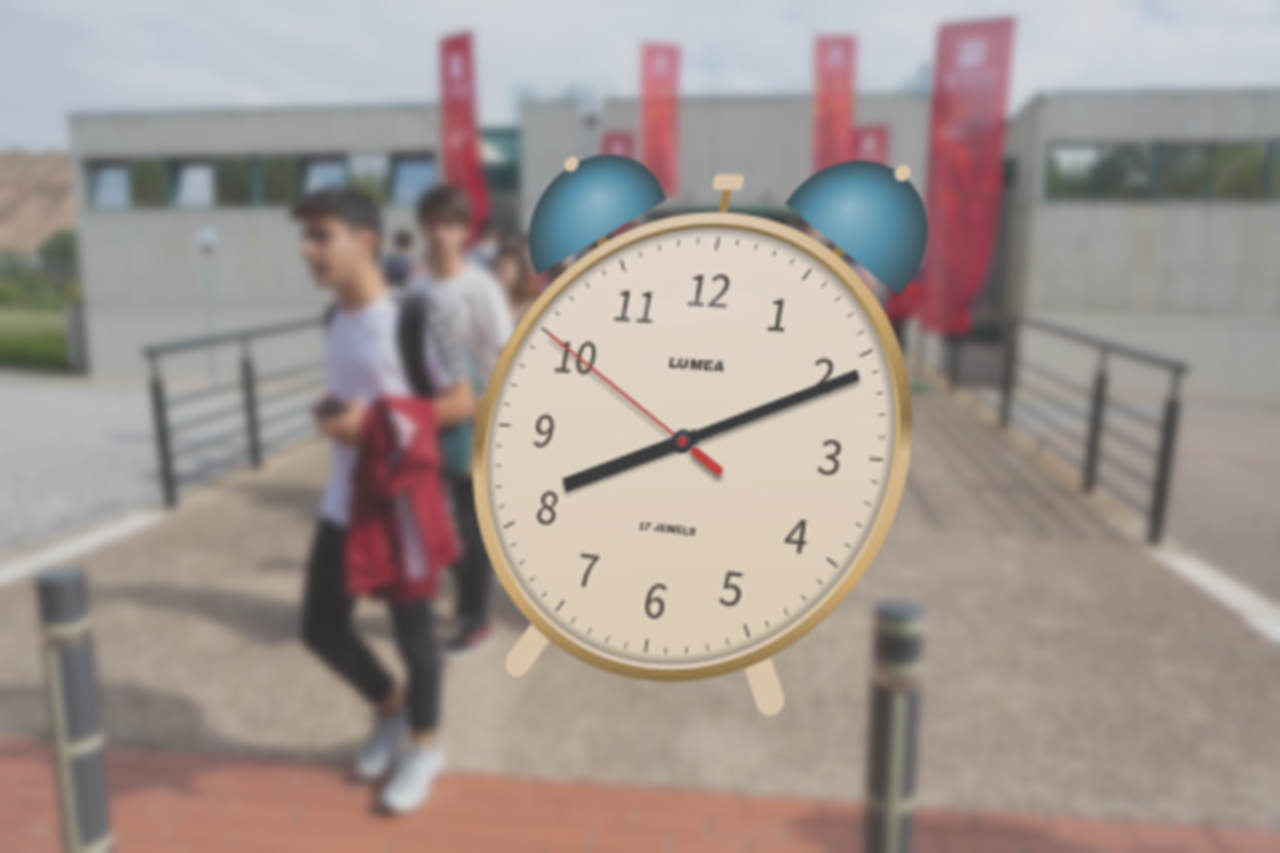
8:10:50
